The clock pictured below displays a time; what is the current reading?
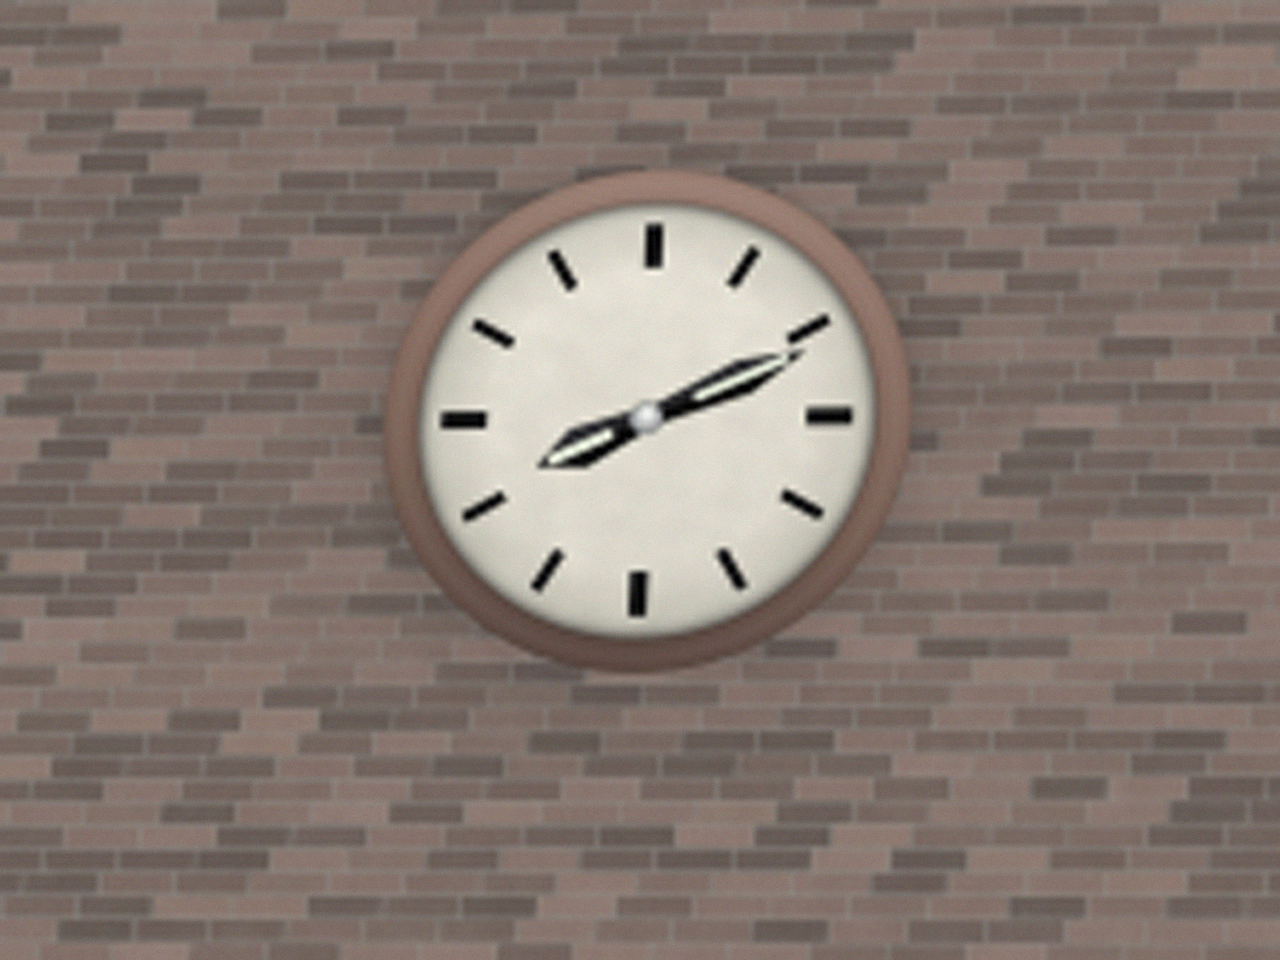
8:11
